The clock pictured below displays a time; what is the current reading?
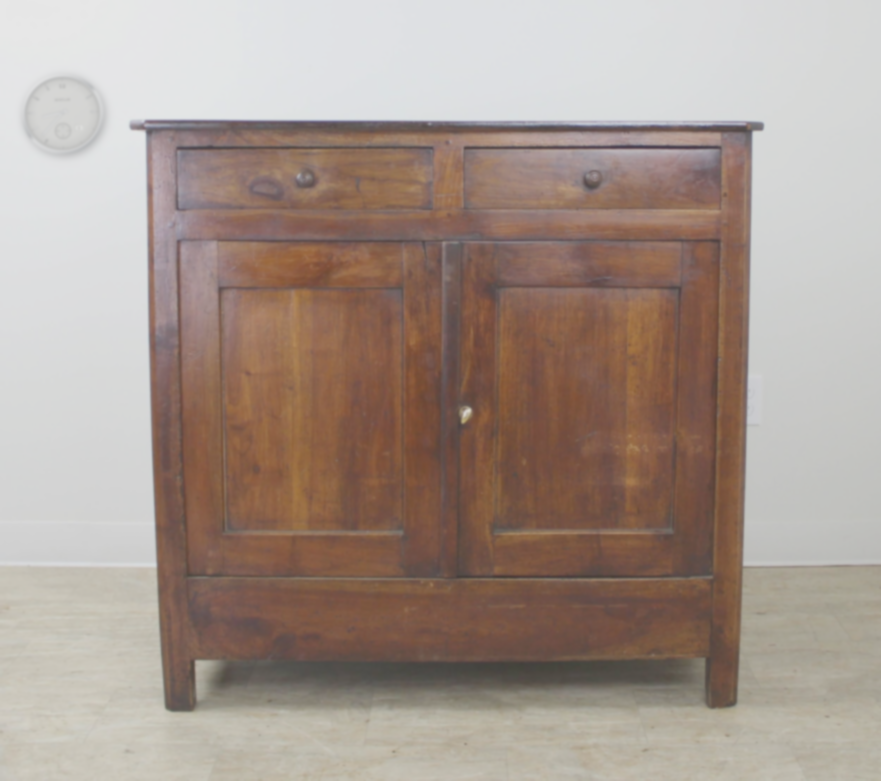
8:37
